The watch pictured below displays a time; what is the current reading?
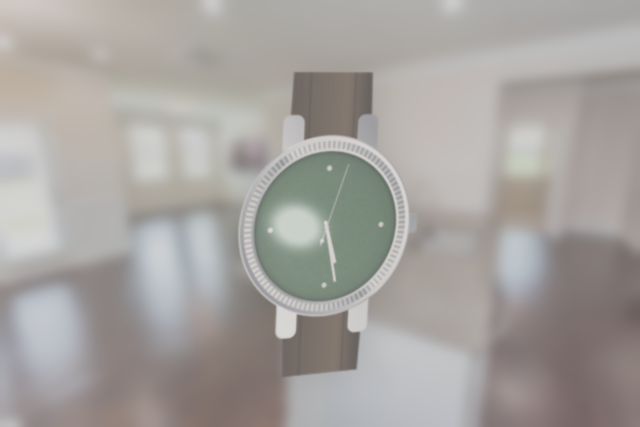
5:28:03
